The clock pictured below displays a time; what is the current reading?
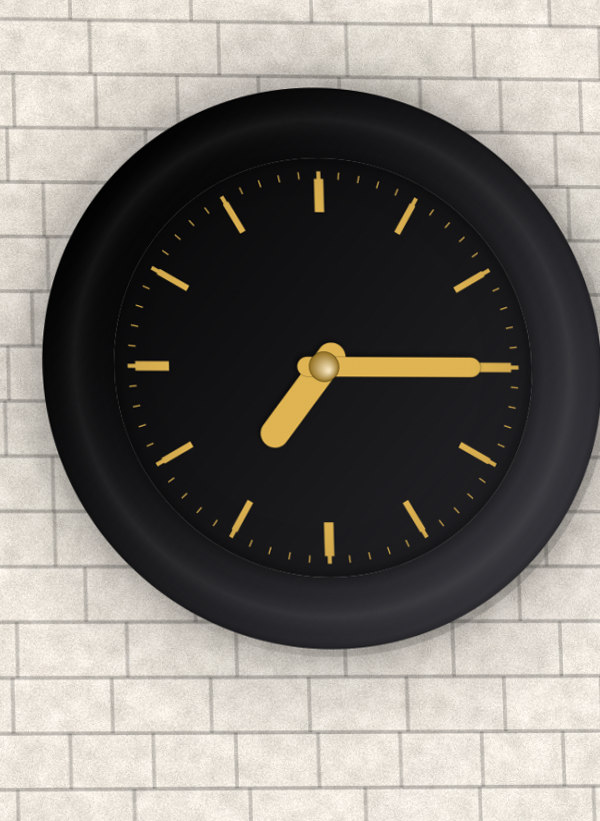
7:15
